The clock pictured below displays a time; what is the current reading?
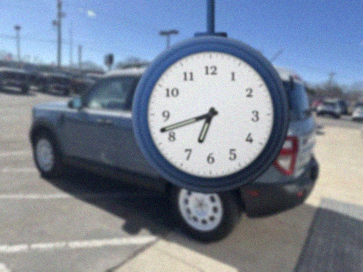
6:42
